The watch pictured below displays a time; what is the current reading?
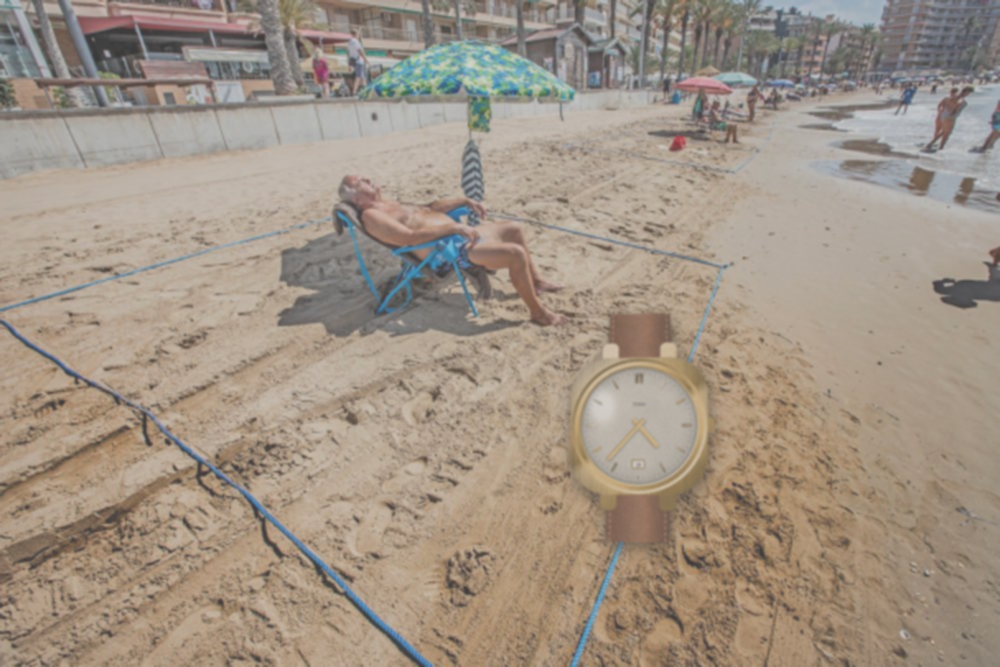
4:37
